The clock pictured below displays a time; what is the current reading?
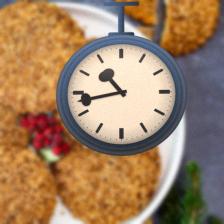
10:43
